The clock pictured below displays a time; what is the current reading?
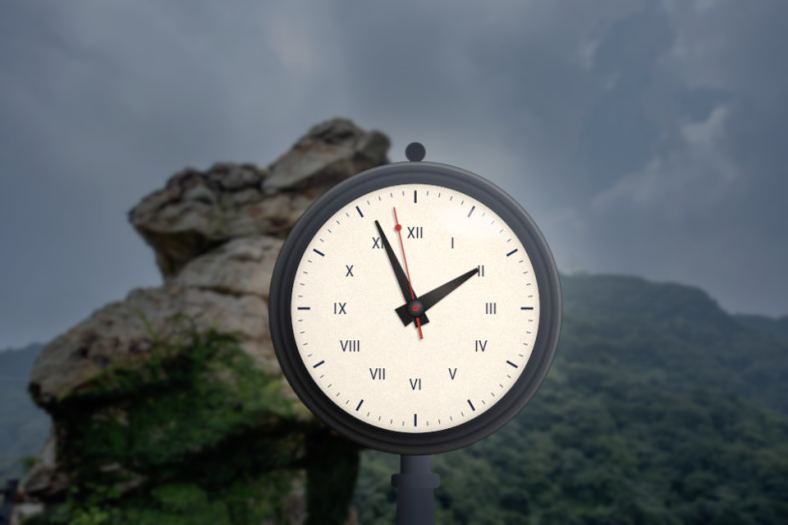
1:55:58
